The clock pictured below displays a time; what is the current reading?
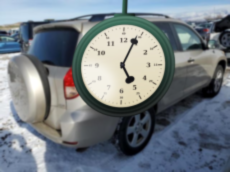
5:04
